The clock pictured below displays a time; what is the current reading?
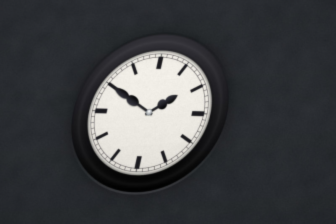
1:50
